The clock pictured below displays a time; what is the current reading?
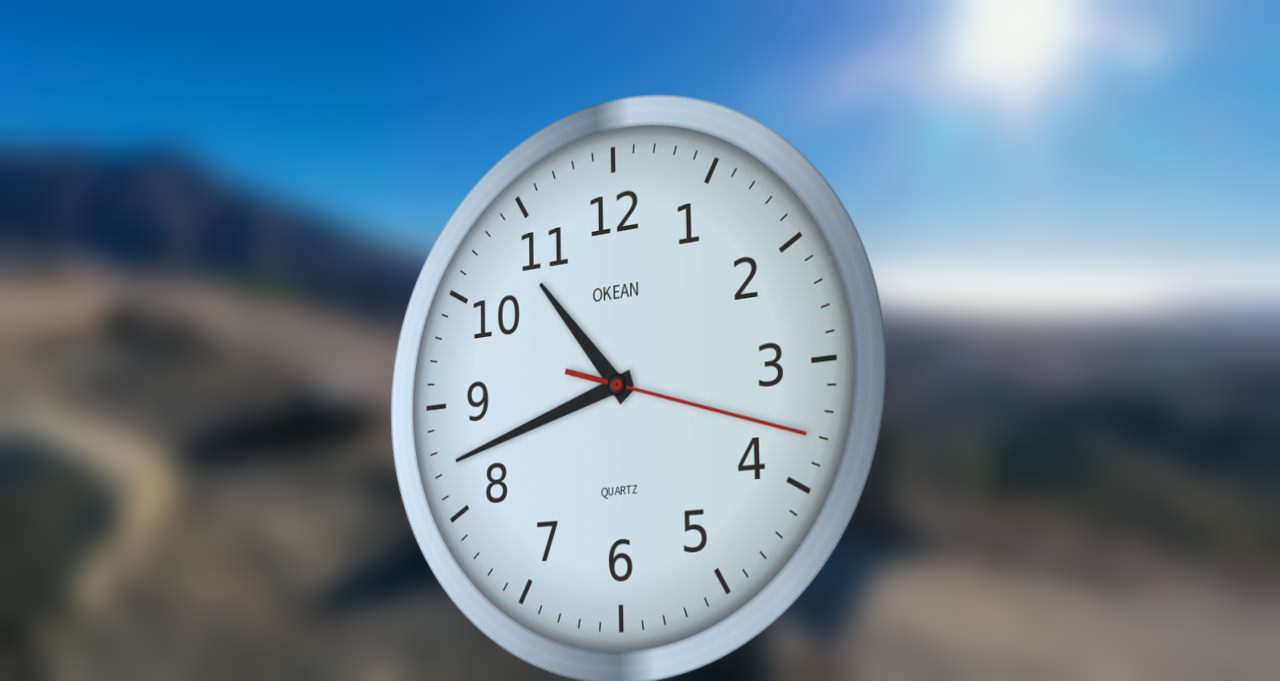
10:42:18
